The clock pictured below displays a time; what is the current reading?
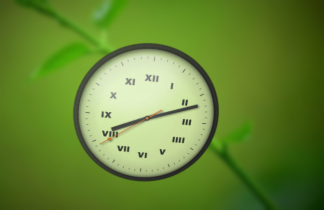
8:11:39
